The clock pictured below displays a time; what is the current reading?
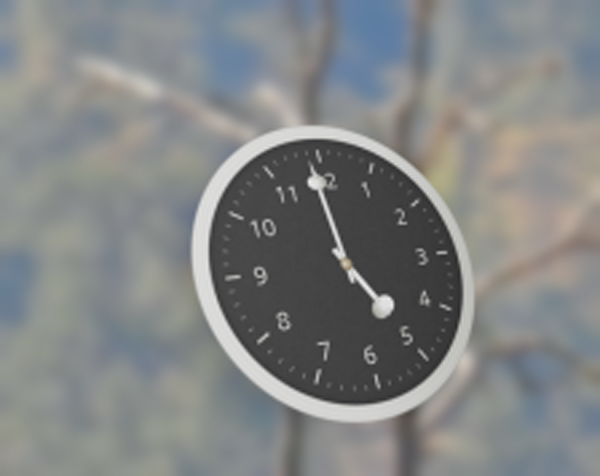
4:59
